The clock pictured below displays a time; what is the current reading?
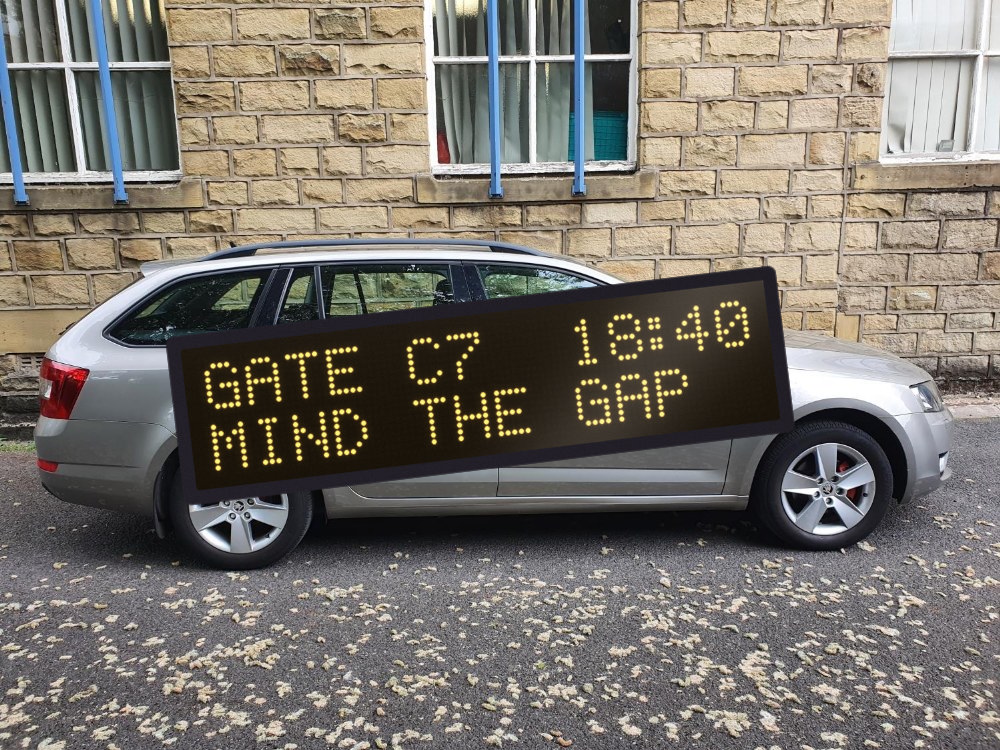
18:40
